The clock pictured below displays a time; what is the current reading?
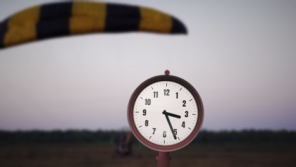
3:26
